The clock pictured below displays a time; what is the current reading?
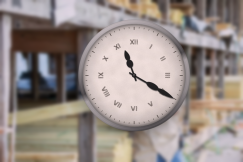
11:20
